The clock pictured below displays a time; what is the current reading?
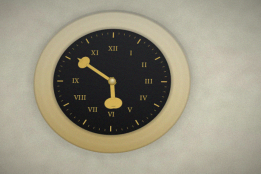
5:51
